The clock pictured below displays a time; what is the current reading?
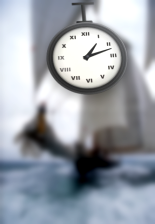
1:12
